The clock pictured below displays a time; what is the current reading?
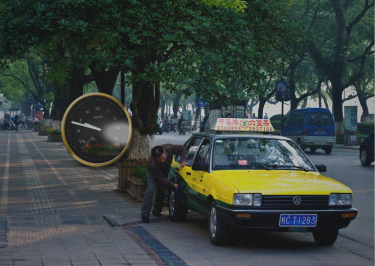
9:48
